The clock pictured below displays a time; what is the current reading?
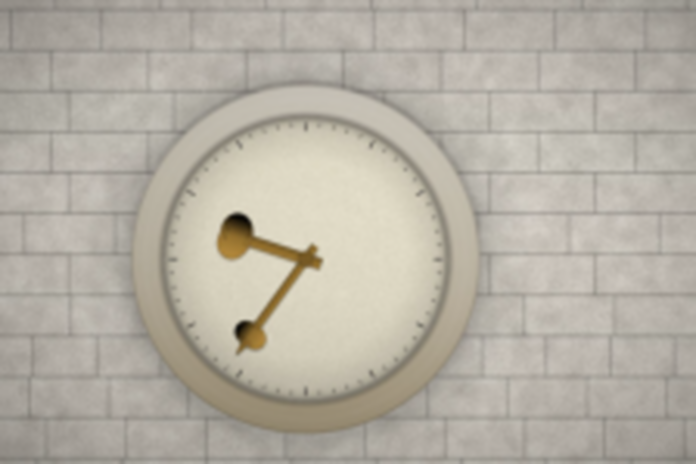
9:36
